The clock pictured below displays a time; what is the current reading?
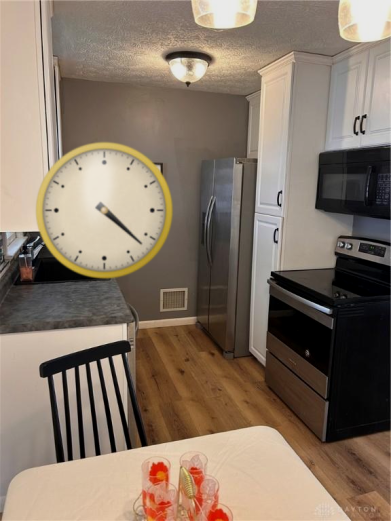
4:22
